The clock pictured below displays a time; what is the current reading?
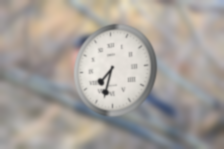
7:33
